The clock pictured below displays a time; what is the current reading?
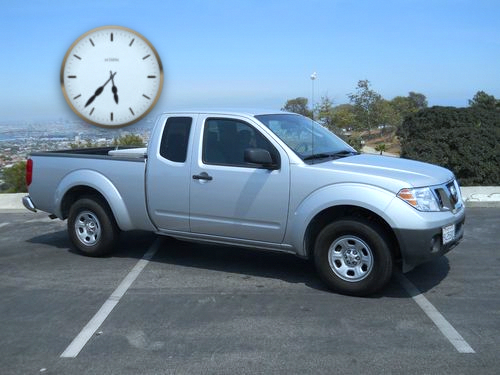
5:37
